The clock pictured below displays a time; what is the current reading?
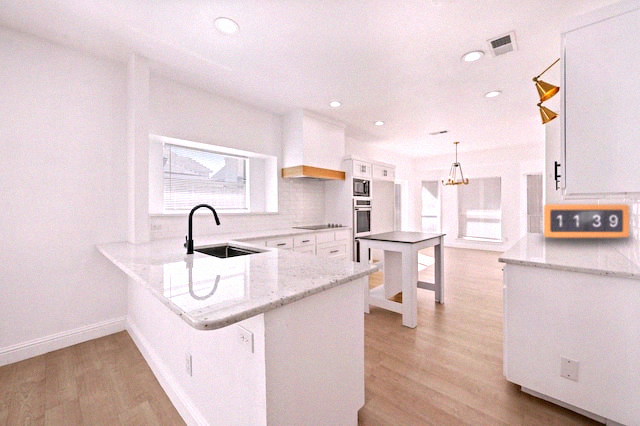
11:39
